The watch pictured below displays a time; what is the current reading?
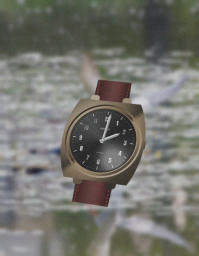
2:01
